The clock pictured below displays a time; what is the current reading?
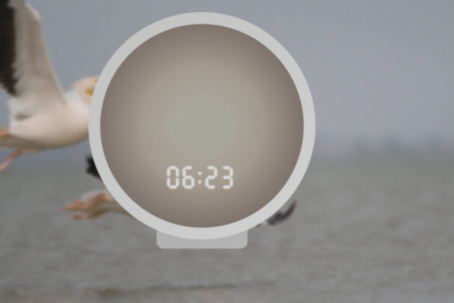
6:23
